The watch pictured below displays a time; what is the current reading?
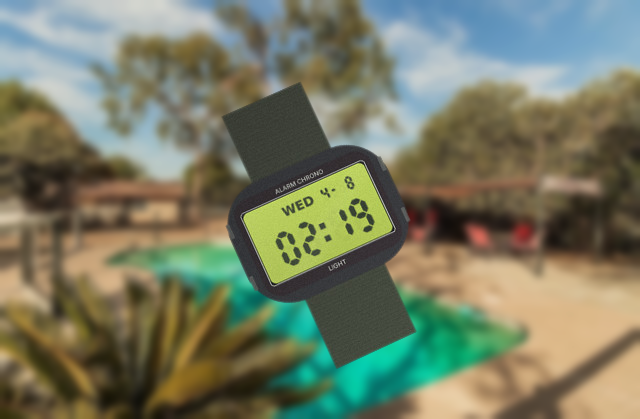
2:19
